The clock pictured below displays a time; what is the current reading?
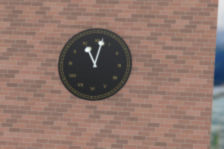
11:02
